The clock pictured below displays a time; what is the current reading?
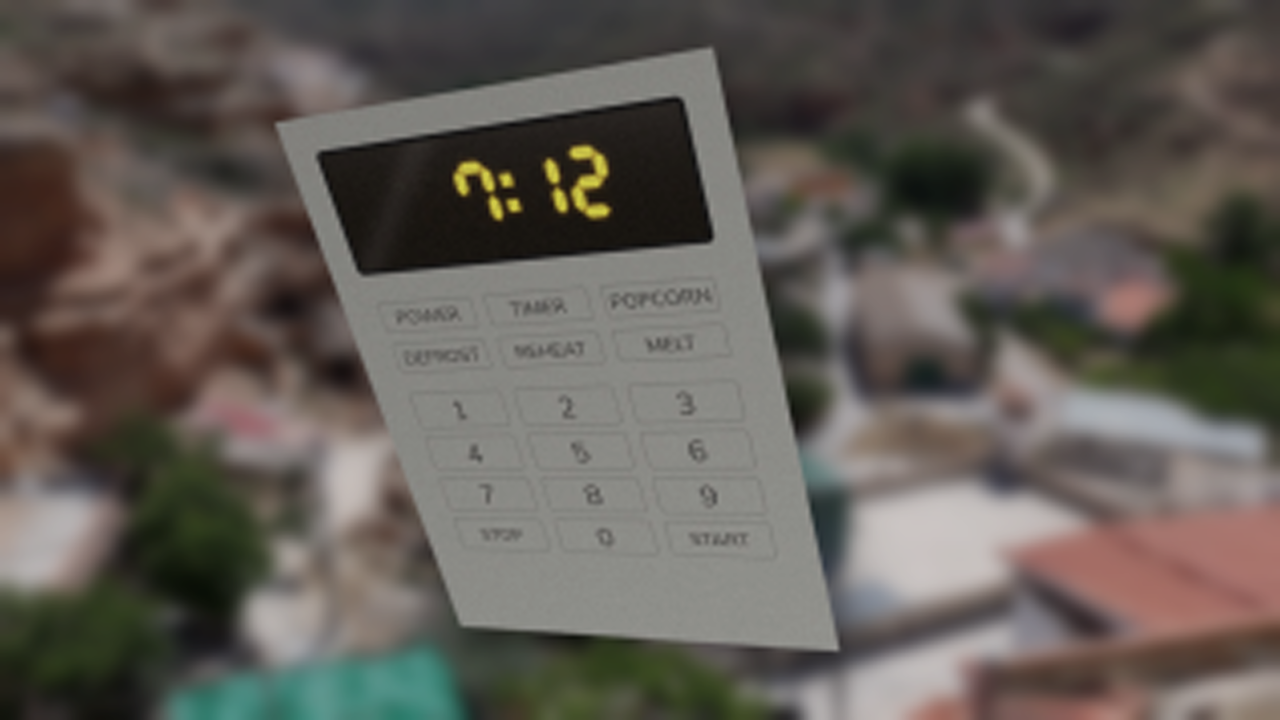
7:12
